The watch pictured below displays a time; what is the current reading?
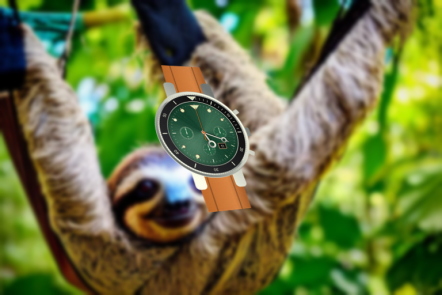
5:19
